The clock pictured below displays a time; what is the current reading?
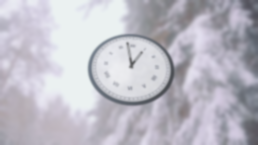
12:58
